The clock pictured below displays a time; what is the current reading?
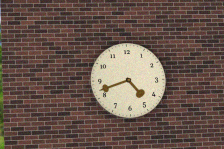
4:42
